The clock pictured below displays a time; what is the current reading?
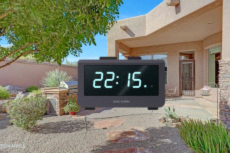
22:15
